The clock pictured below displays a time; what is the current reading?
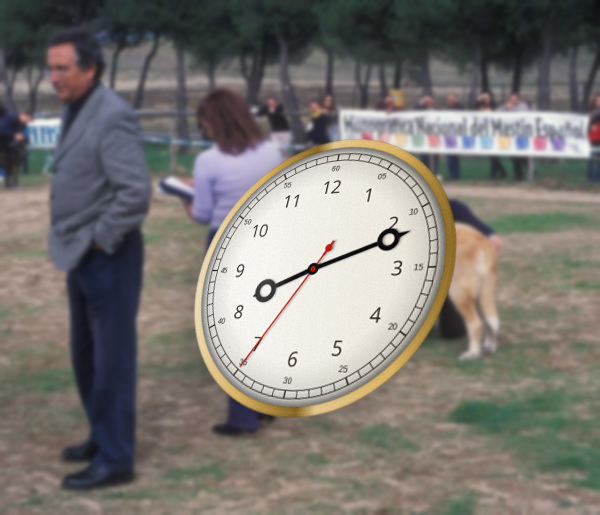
8:11:35
